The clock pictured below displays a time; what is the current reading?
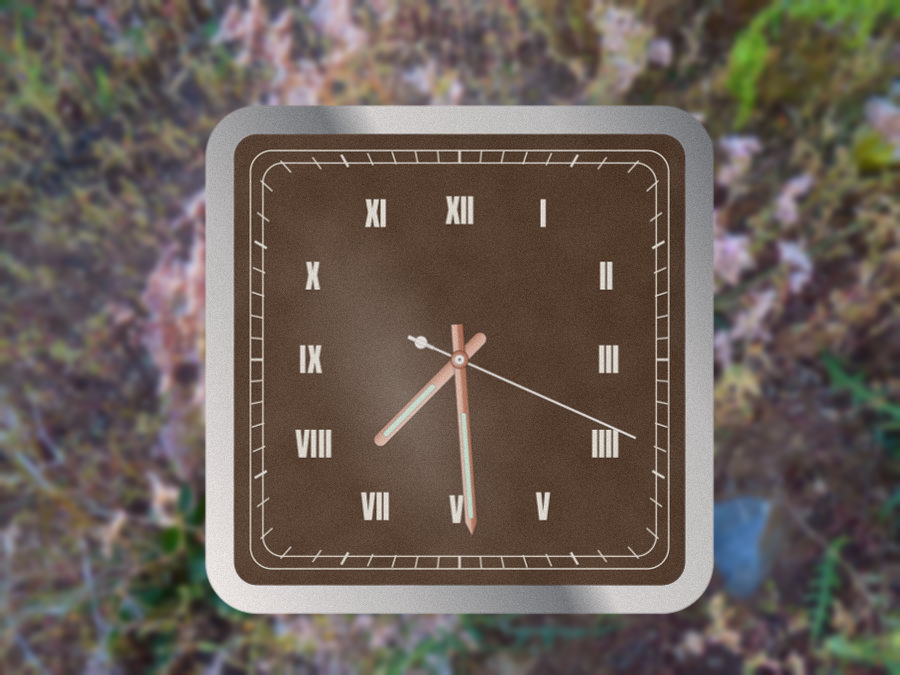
7:29:19
